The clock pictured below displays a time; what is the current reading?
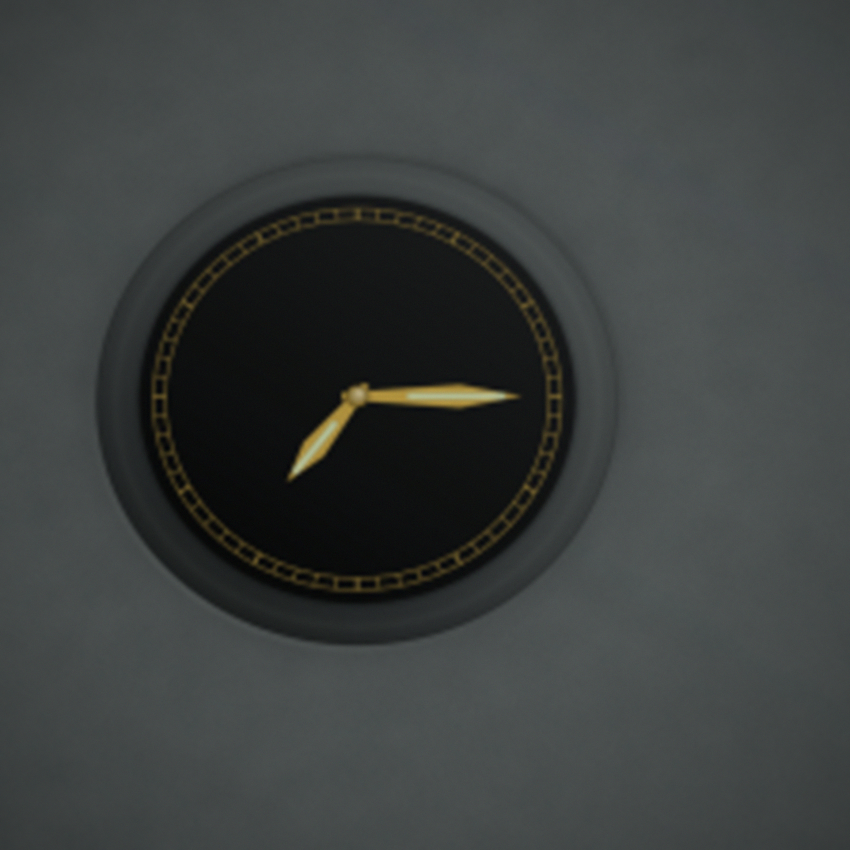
7:15
